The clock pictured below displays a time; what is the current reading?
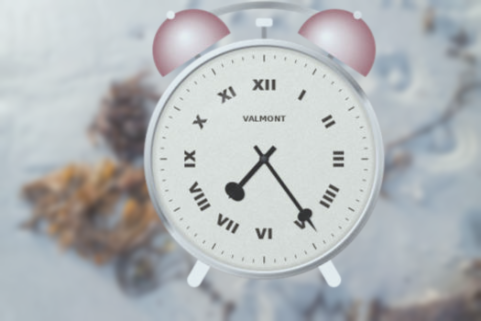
7:24
